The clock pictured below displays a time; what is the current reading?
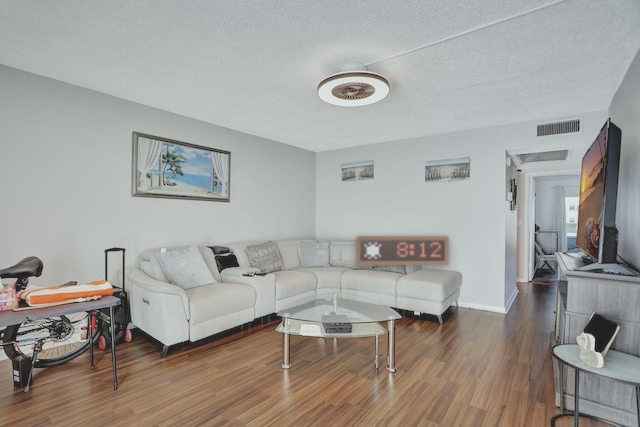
8:12
